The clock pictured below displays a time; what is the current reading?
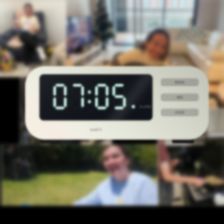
7:05
